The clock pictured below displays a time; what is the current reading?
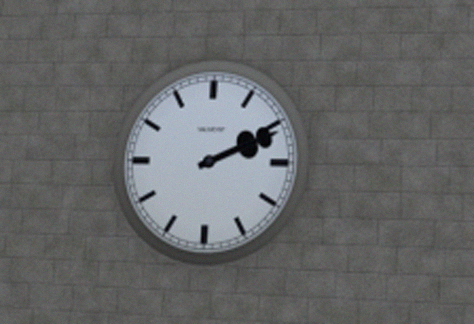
2:11
